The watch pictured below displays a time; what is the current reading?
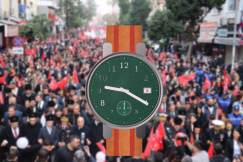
9:20
